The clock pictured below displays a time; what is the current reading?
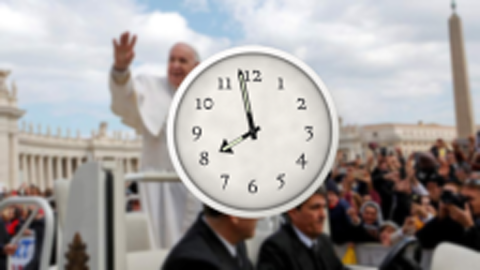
7:58
